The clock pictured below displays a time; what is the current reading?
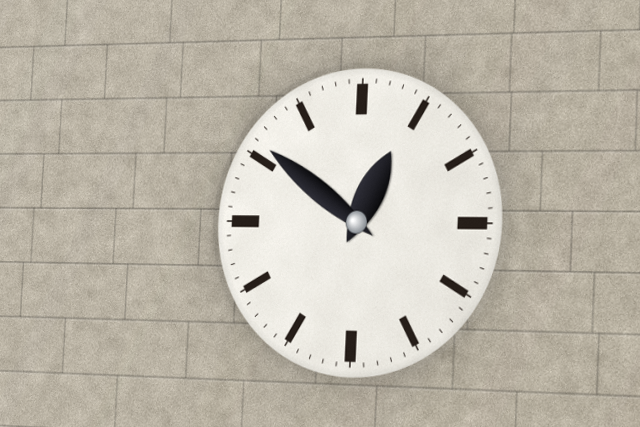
12:51
